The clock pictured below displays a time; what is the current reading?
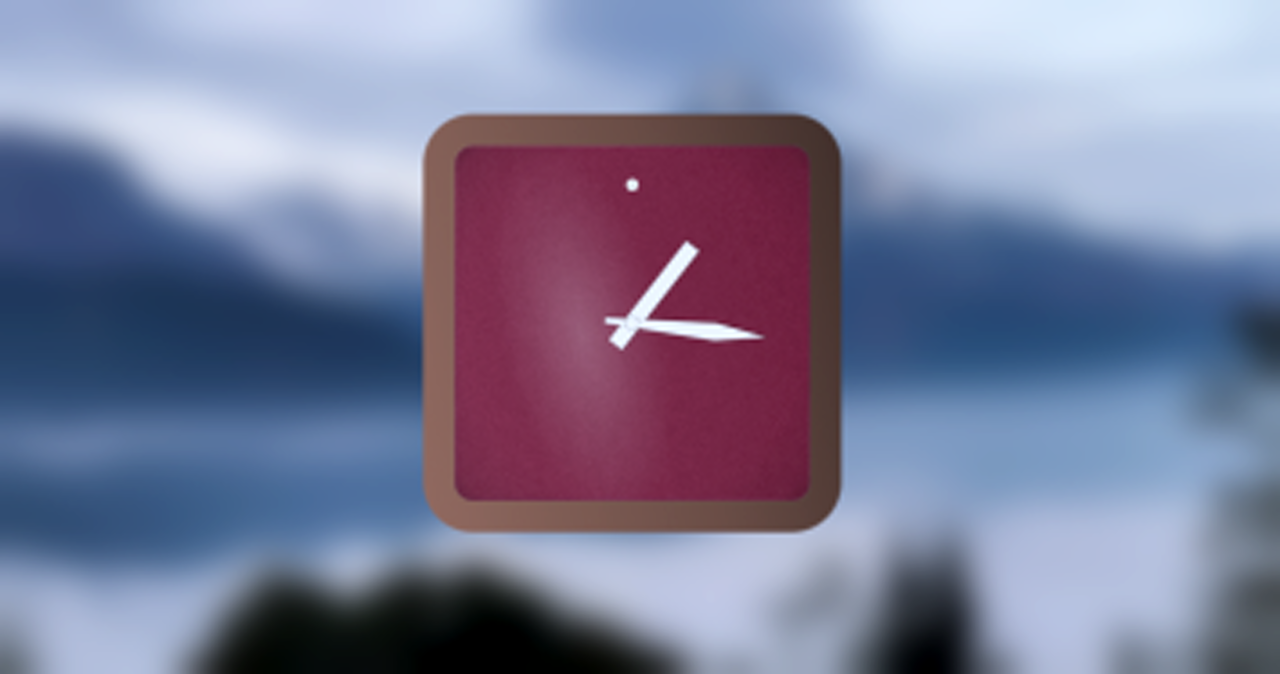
1:16
